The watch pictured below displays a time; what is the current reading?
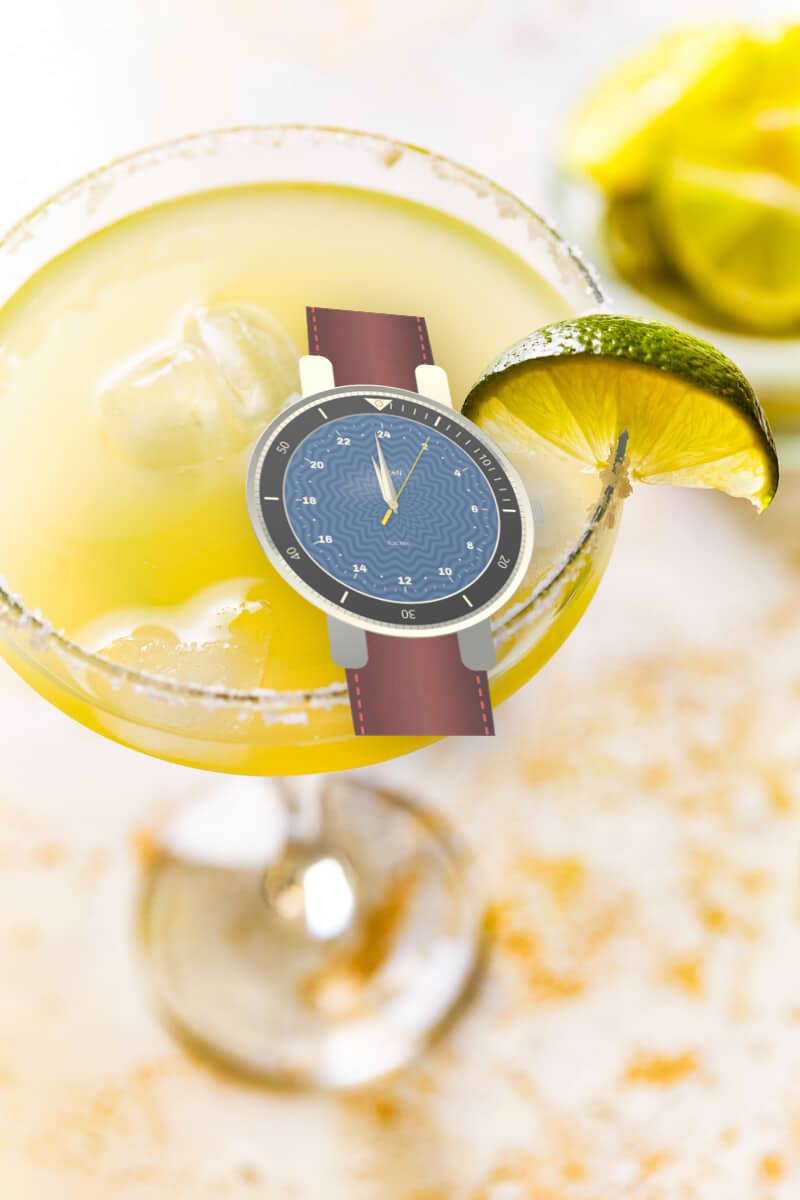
22:59:05
